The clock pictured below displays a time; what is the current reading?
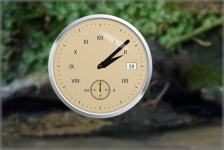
2:08
